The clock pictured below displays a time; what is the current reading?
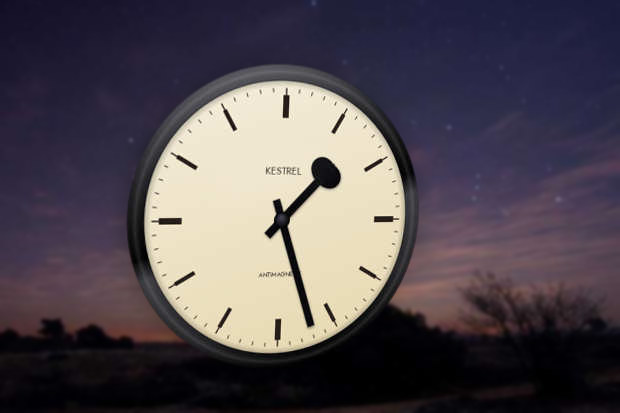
1:27
